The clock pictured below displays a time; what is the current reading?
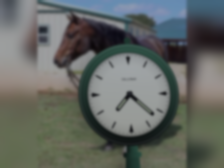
7:22
